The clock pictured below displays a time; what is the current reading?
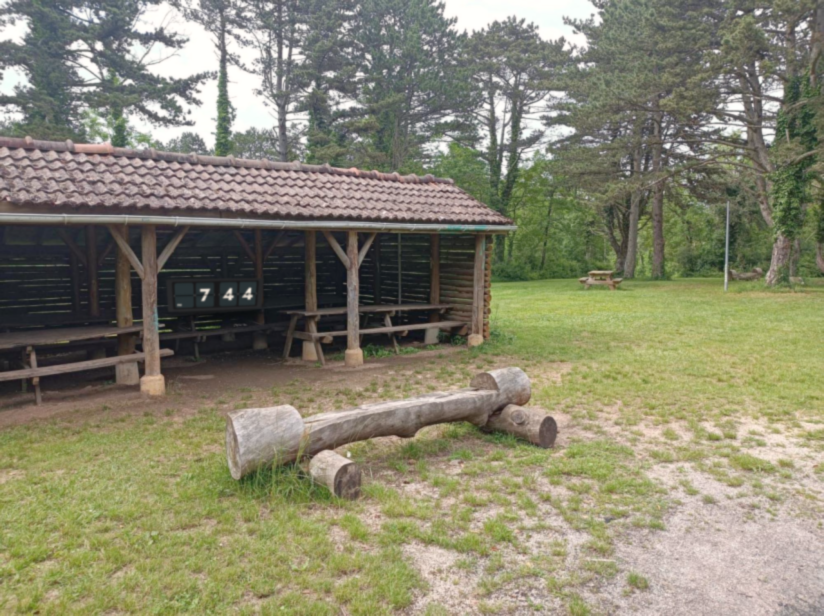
7:44
